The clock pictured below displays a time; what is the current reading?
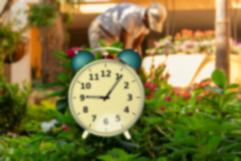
9:06
